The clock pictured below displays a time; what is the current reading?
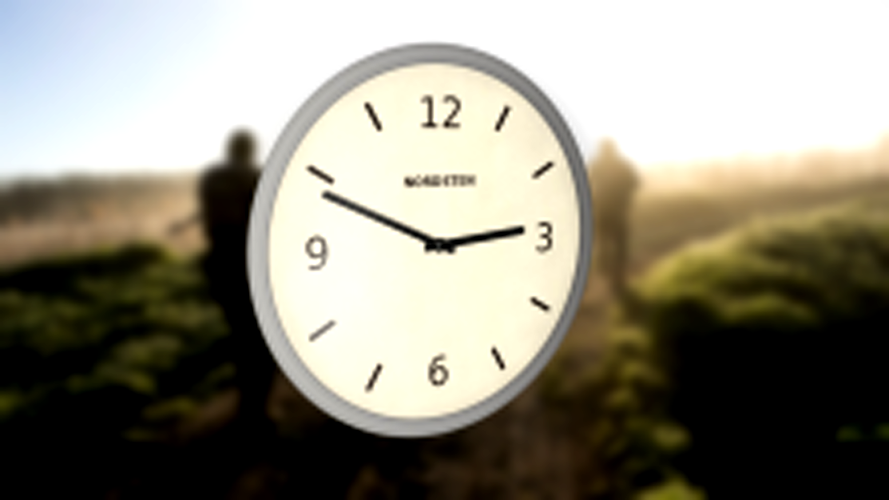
2:49
